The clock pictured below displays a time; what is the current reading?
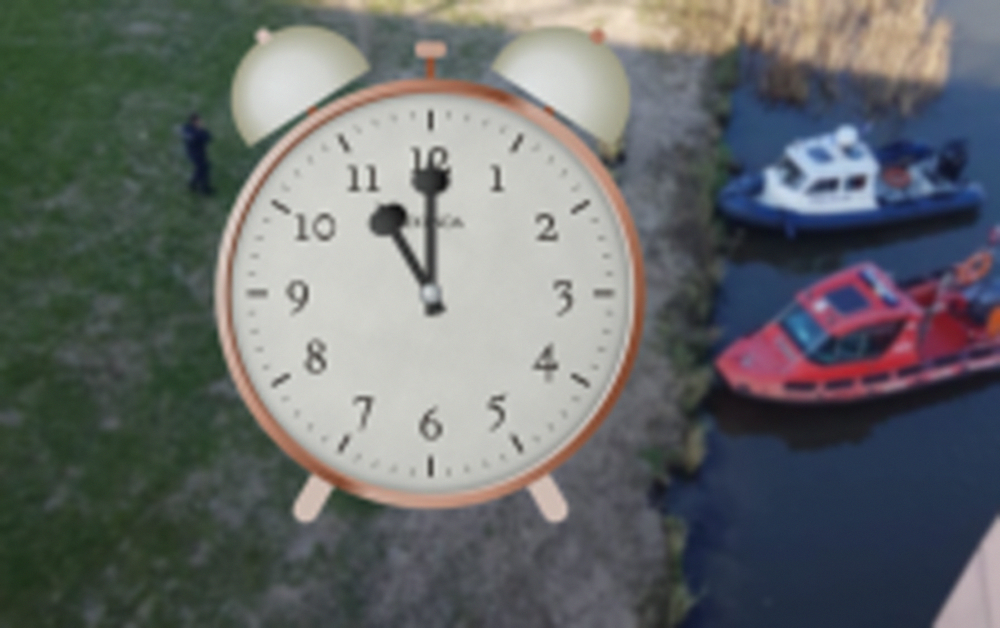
11:00
